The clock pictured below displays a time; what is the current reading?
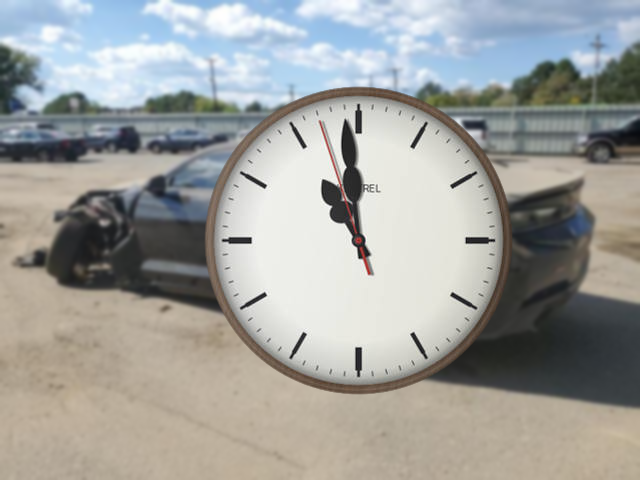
10:58:57
